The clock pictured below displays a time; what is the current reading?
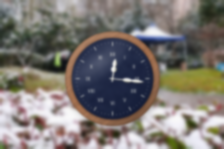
12:16
